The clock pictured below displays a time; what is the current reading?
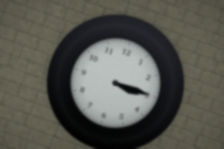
3:15
